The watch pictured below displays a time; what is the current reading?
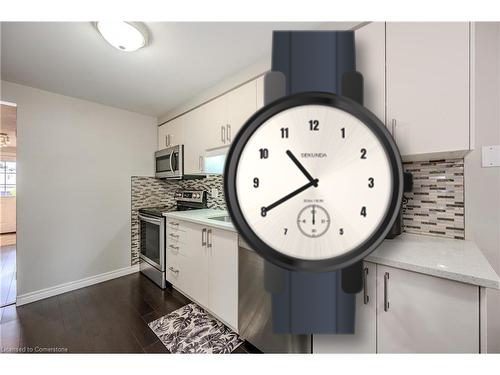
10:40
